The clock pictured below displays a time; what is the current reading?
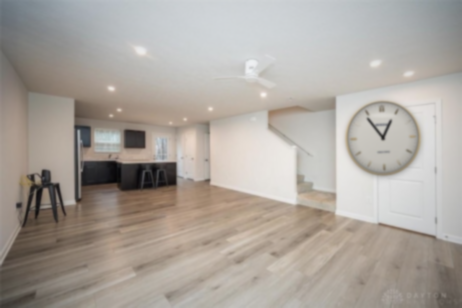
12:54
